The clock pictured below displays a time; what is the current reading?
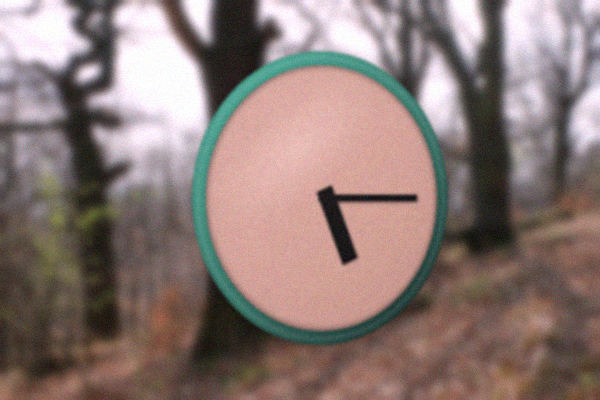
5:15
